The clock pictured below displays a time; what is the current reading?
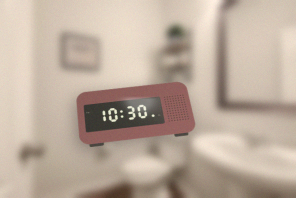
10:30
